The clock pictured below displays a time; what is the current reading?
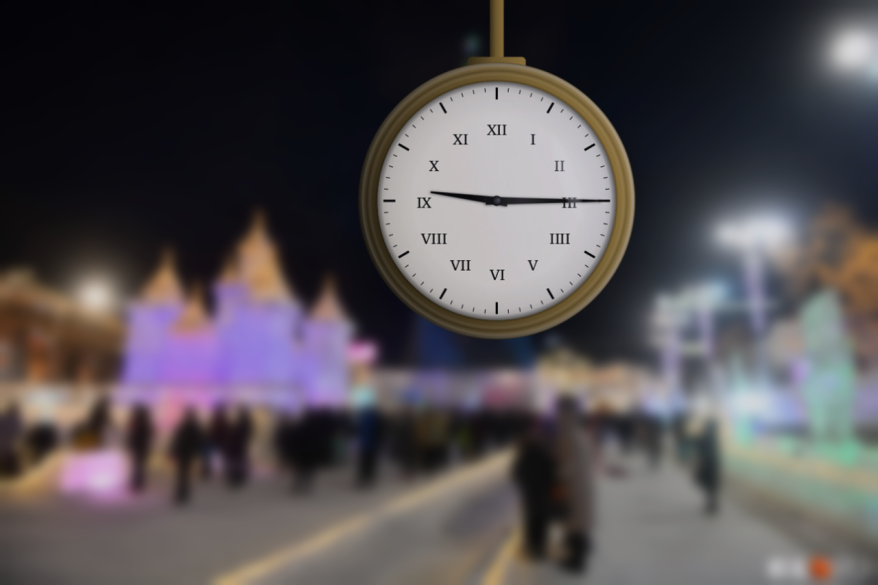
9:15
